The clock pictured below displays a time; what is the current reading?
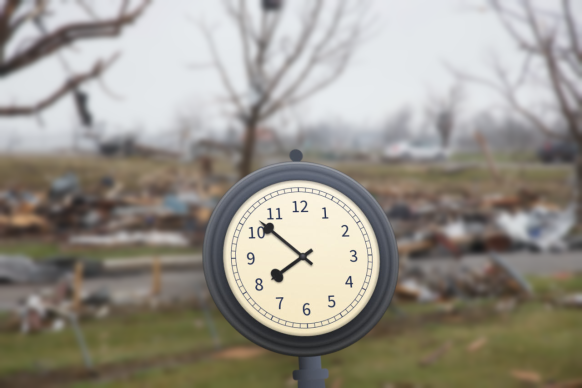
7:52
